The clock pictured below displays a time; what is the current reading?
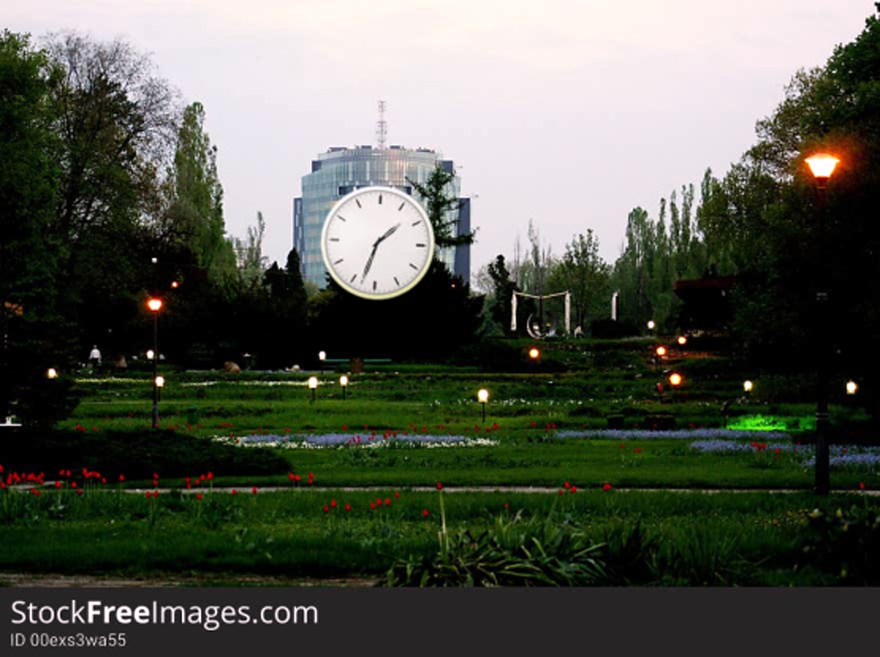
1:33
